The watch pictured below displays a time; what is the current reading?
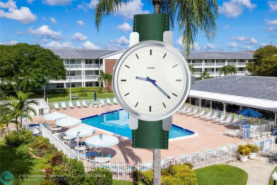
9:22
